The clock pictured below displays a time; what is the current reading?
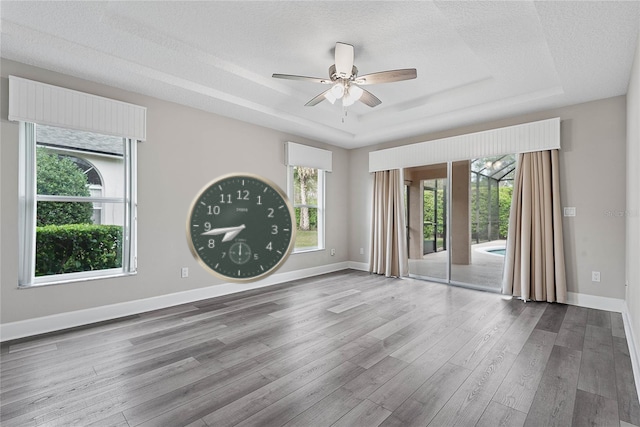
7:43
